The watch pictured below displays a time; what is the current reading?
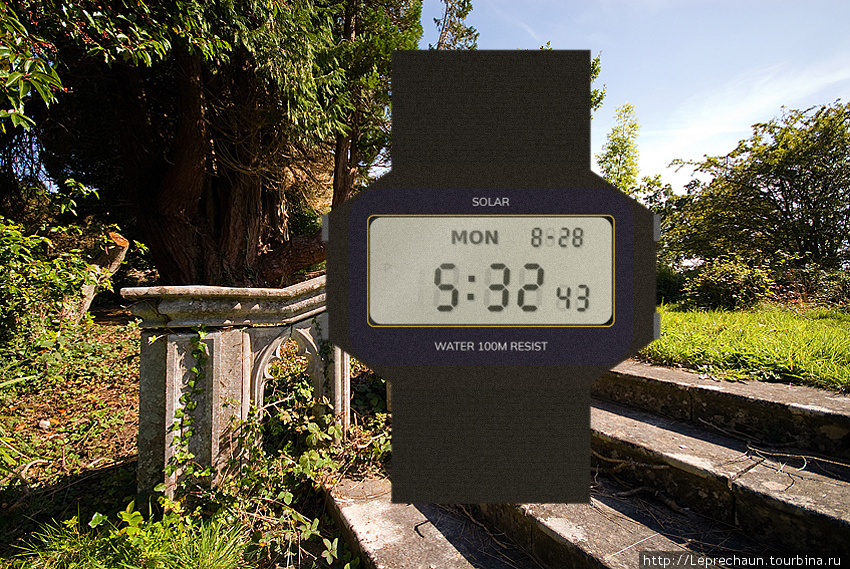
5:32:43
